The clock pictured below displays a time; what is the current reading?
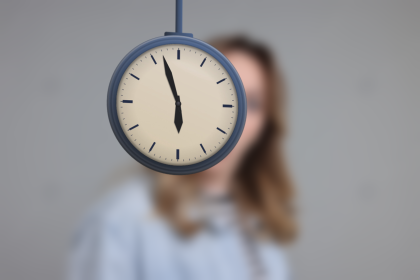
5:57
